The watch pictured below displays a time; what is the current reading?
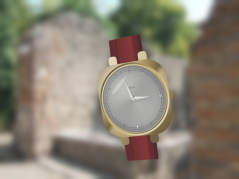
2:57
